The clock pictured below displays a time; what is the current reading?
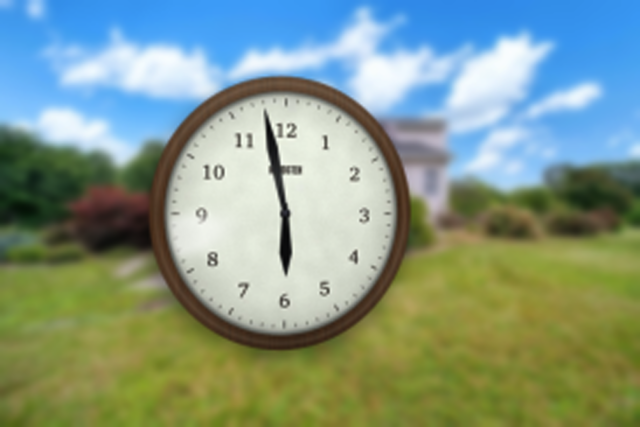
5:58
